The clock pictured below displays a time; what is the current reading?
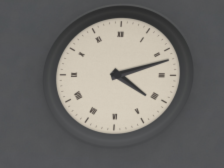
4:12
